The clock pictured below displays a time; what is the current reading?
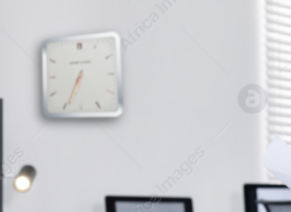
6:34
